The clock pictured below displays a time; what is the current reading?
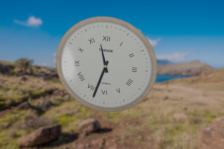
11:33
